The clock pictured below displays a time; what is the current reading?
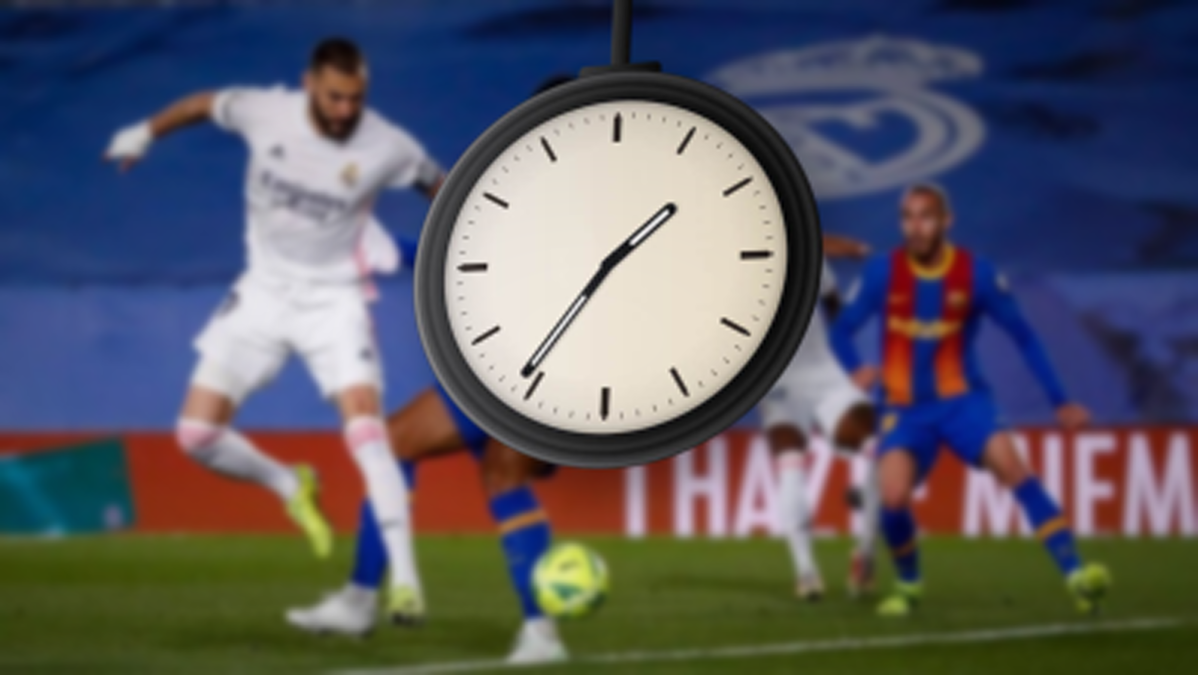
1:36
